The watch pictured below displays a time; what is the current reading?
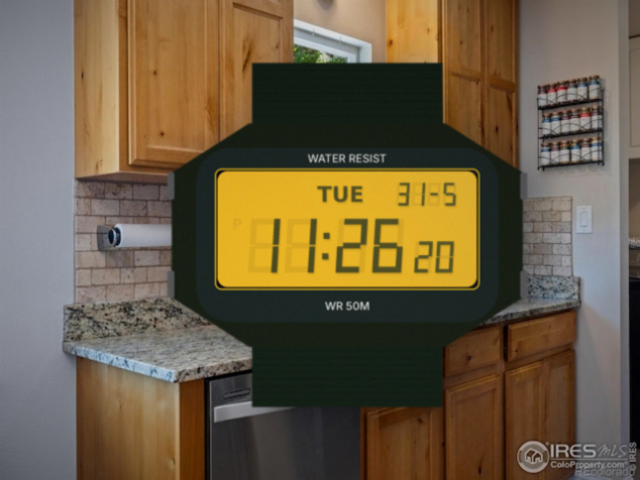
11:26:20
